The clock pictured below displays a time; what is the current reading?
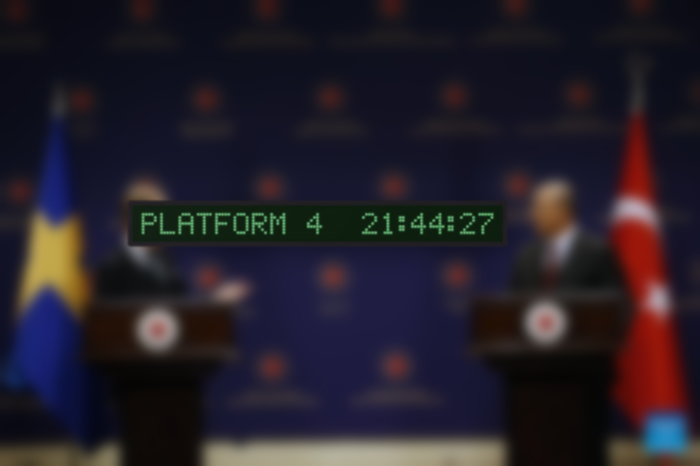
21:44:27
